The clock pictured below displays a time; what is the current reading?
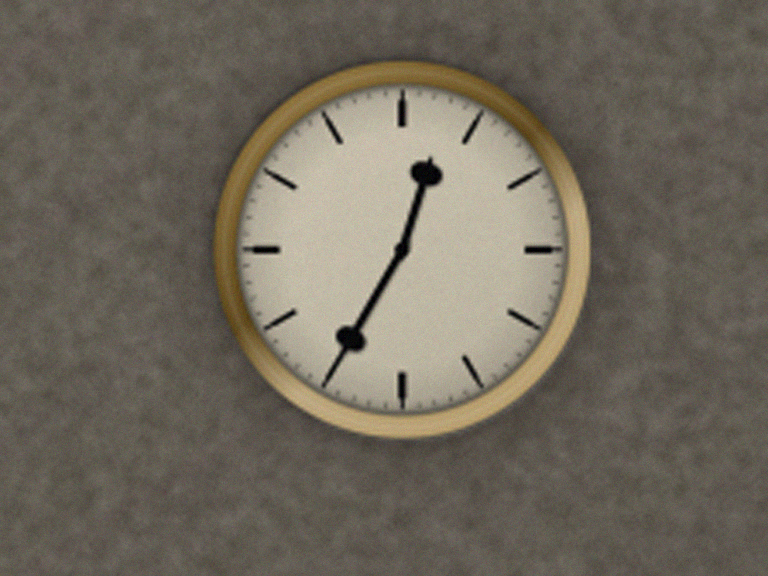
12:35
